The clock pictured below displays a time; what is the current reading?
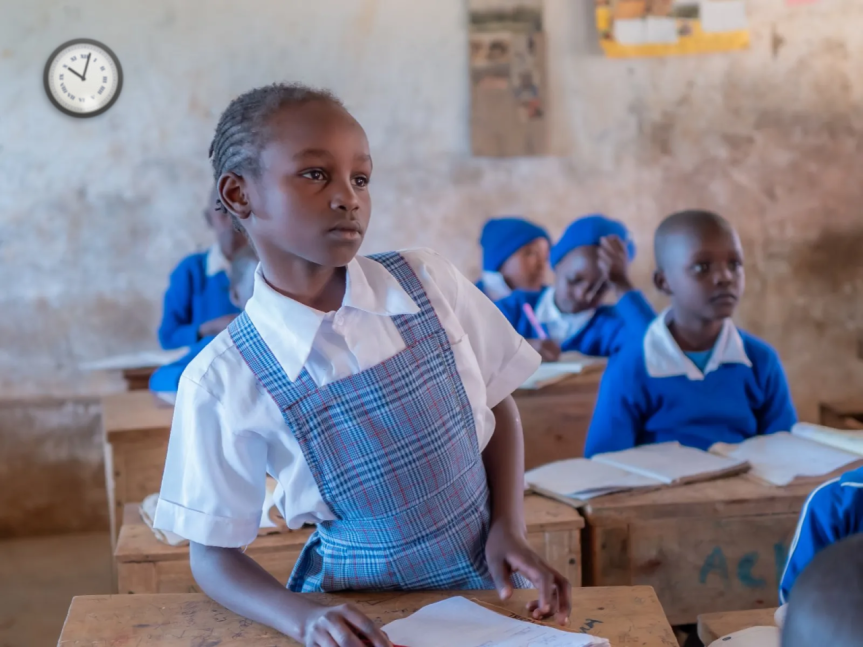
10:02
